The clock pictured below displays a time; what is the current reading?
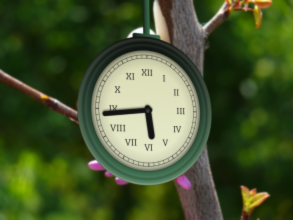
5:44
